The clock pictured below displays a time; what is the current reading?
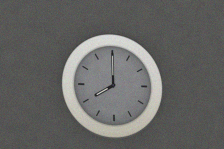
8:00
